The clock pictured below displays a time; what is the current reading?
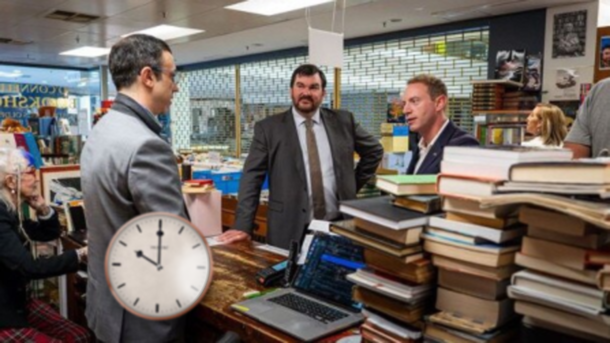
10:00
